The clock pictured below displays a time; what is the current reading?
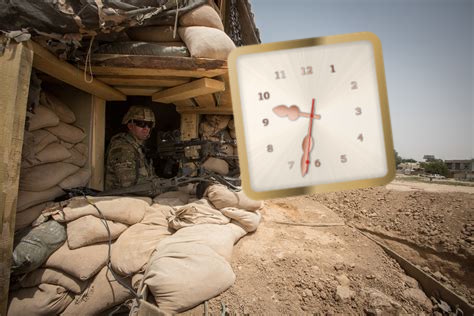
9:32:32
